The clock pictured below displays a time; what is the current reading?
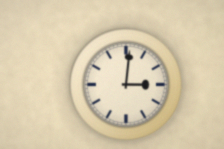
3:01
